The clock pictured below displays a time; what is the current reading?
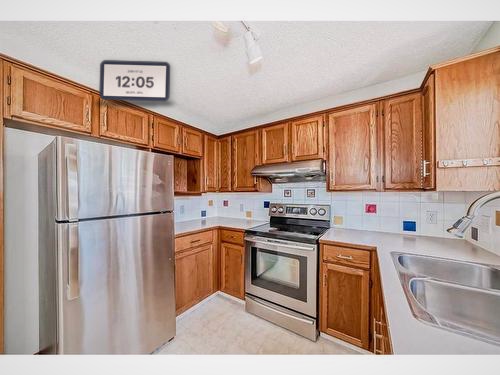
12:05
